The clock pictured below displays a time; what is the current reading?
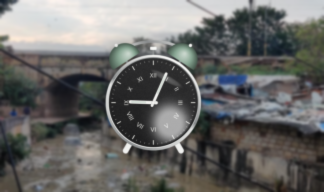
9:04
